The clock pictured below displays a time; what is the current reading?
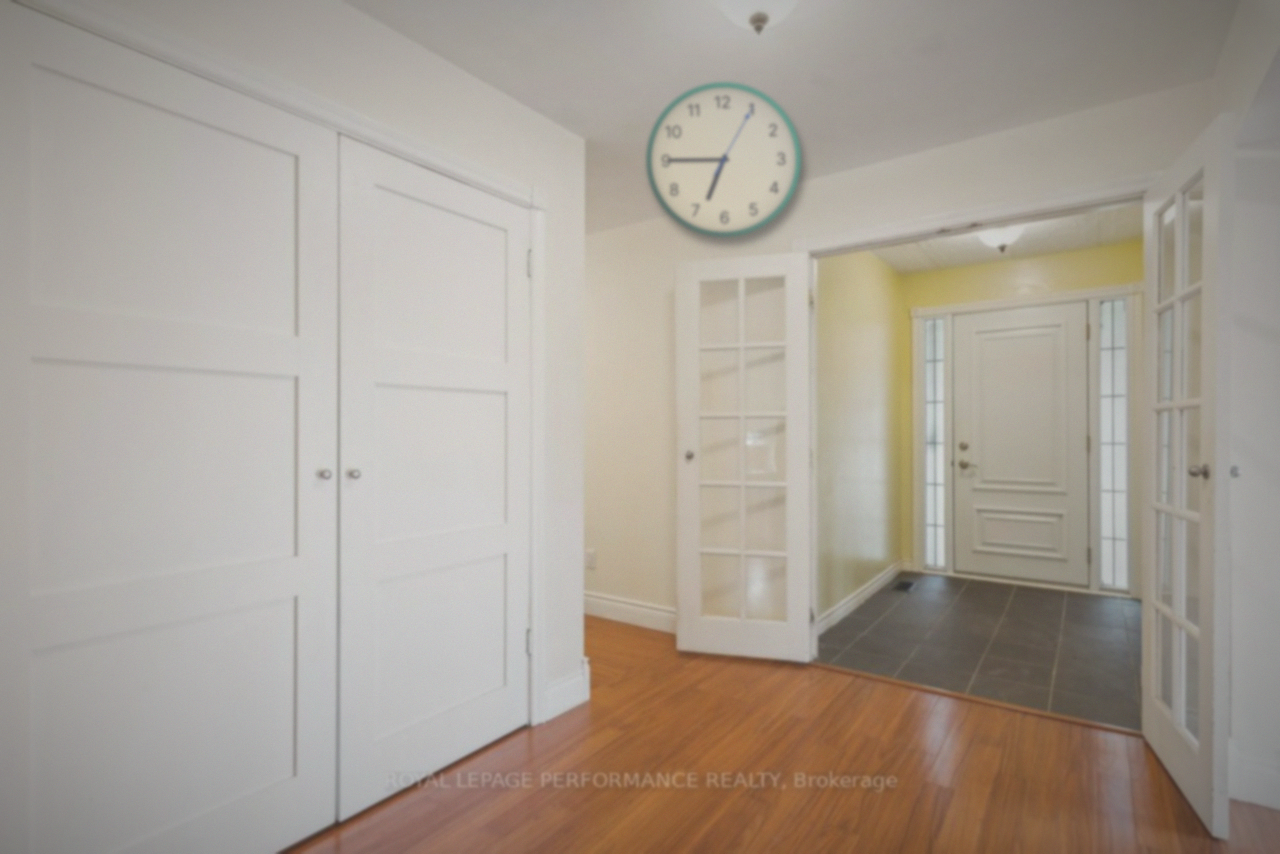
6:45:05
